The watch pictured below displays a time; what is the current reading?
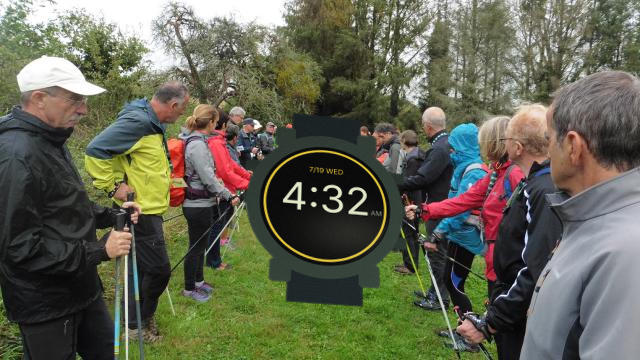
4:32
